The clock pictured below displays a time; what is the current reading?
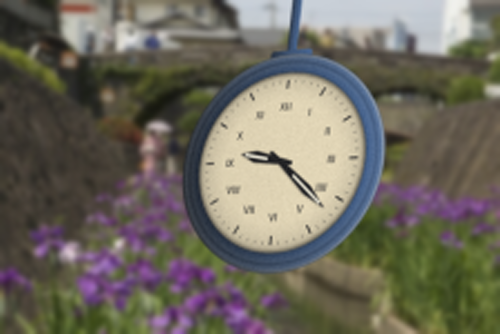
9:22
